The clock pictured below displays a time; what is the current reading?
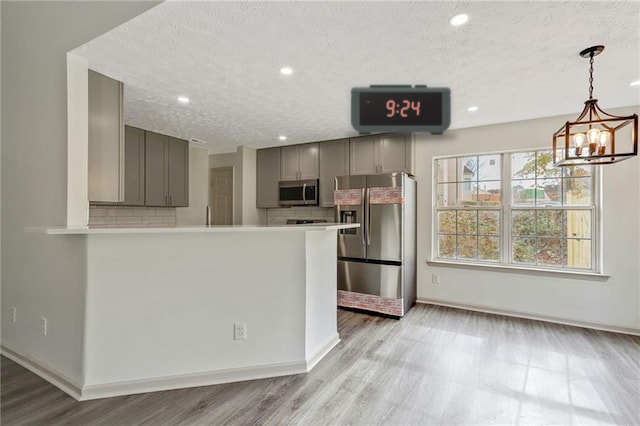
9:24
